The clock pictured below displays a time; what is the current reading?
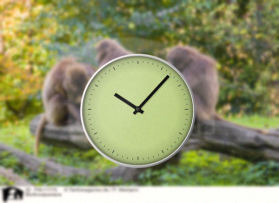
10:07
